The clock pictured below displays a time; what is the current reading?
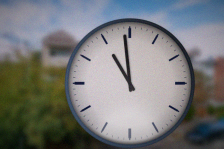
10:59
